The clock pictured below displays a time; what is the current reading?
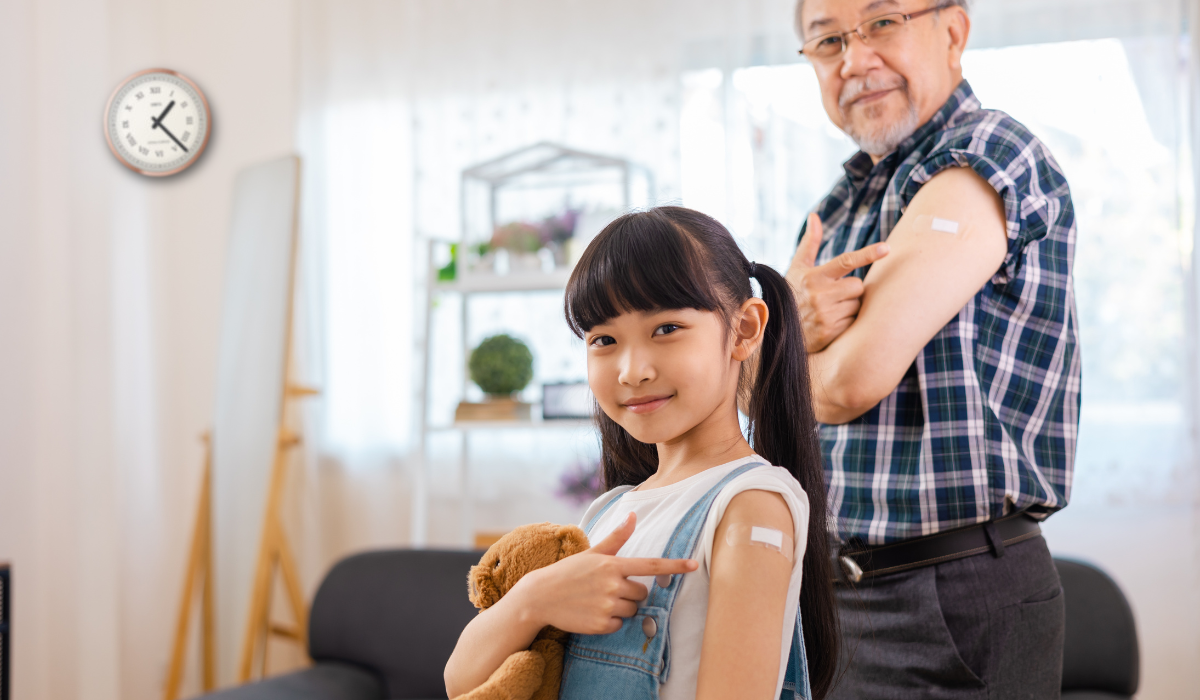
1:23
